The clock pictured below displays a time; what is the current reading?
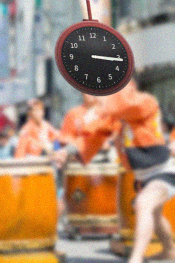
3:16
